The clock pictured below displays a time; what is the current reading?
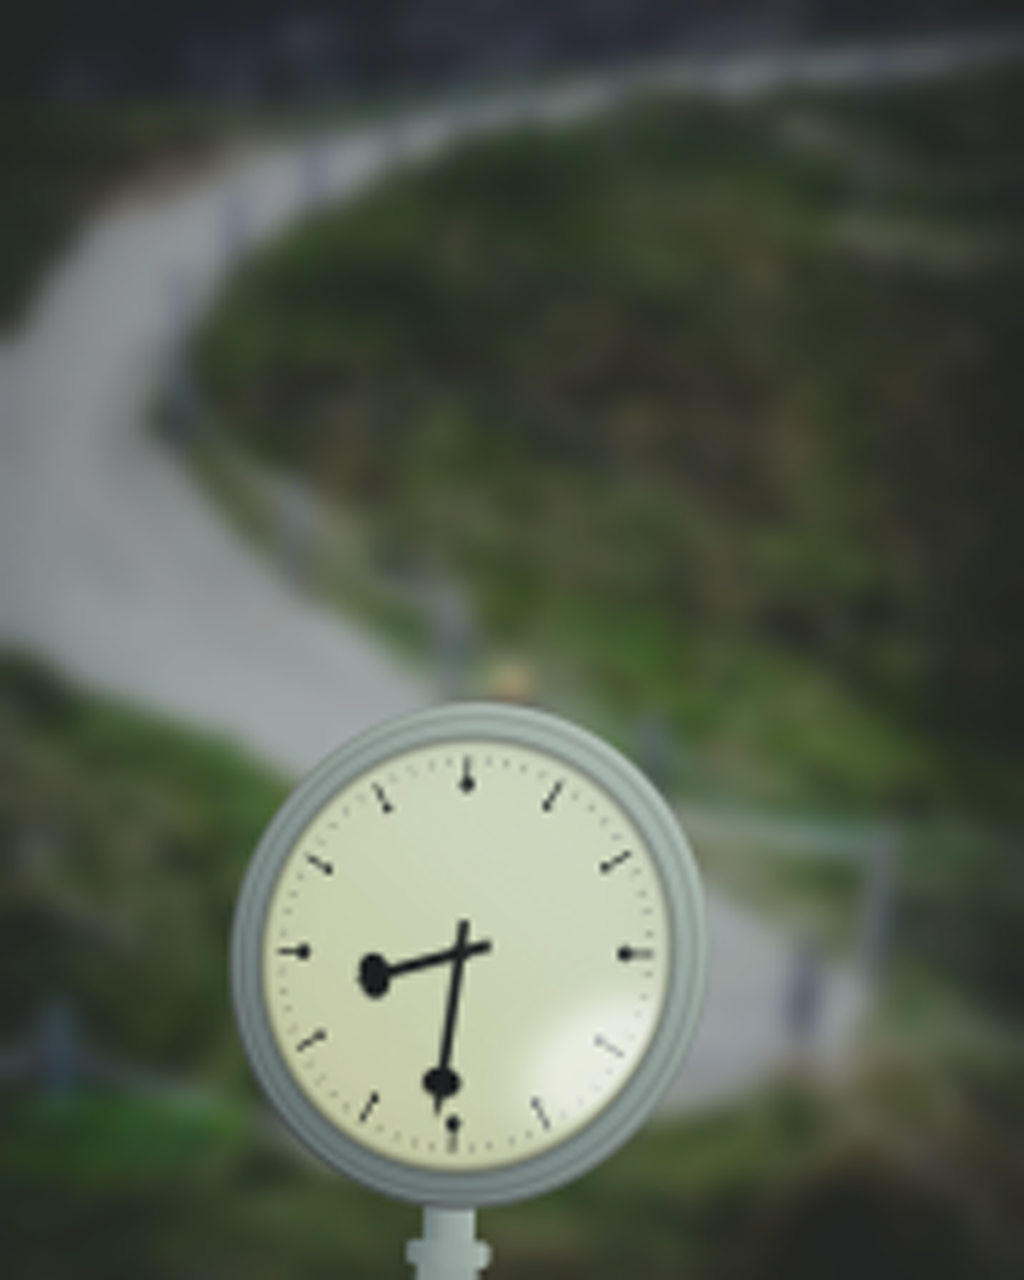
8:31
